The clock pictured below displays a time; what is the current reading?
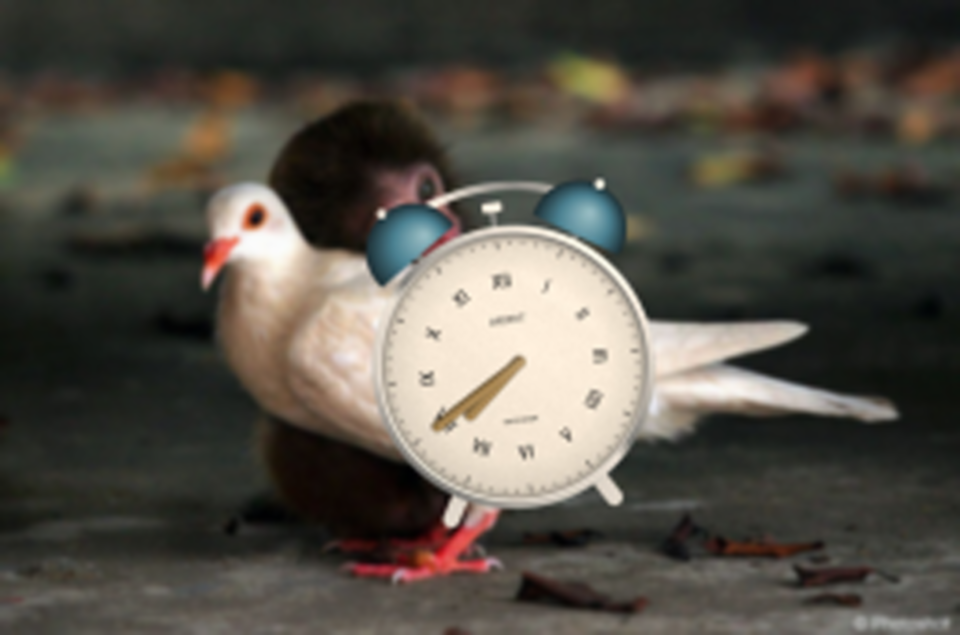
7:40
